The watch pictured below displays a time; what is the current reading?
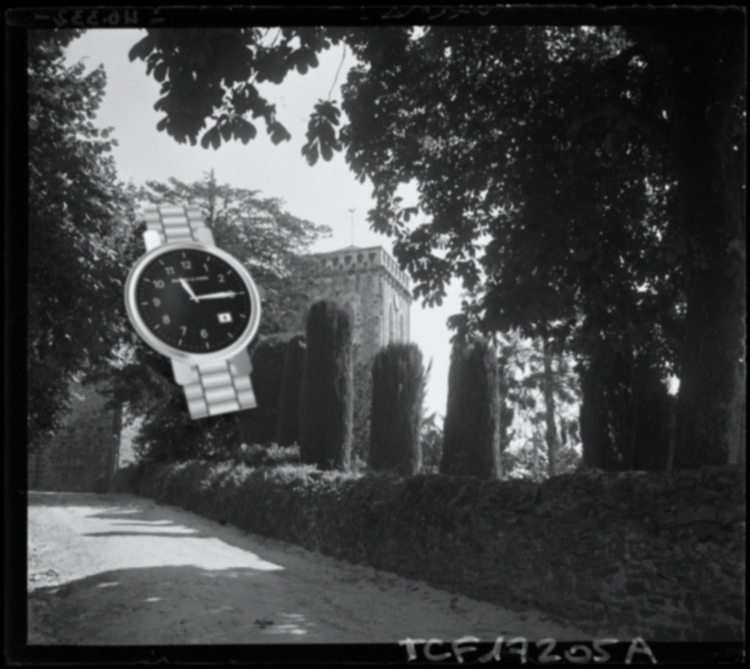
11:15
